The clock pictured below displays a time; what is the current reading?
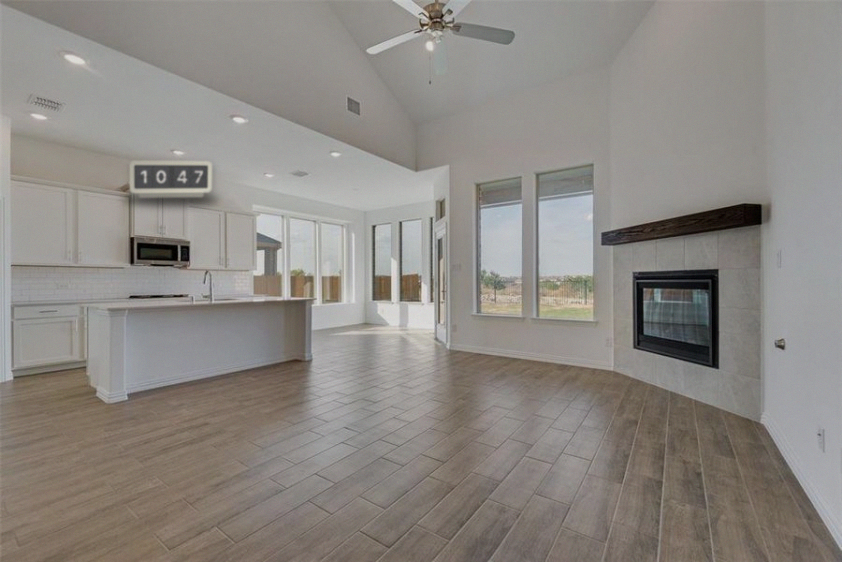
10:47
